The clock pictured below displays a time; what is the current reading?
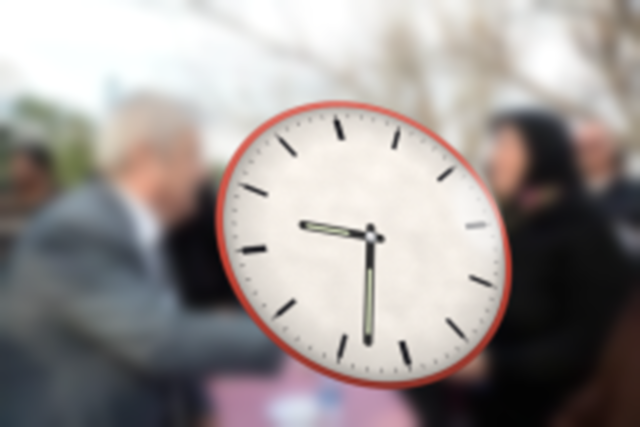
9:33
